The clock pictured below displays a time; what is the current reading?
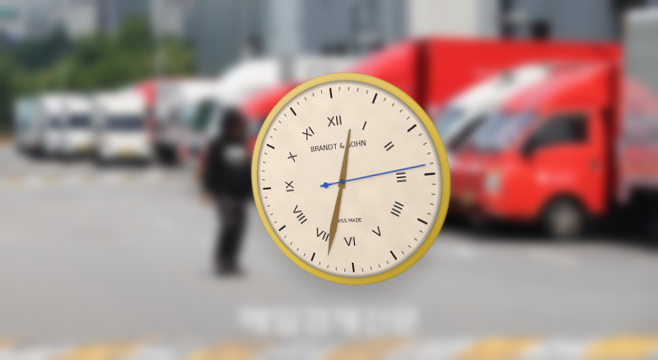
12:33:14
